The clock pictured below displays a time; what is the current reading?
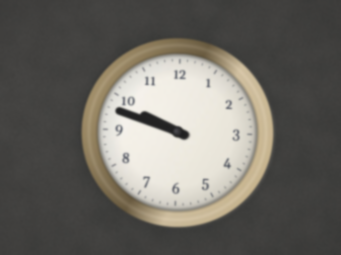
9:48
